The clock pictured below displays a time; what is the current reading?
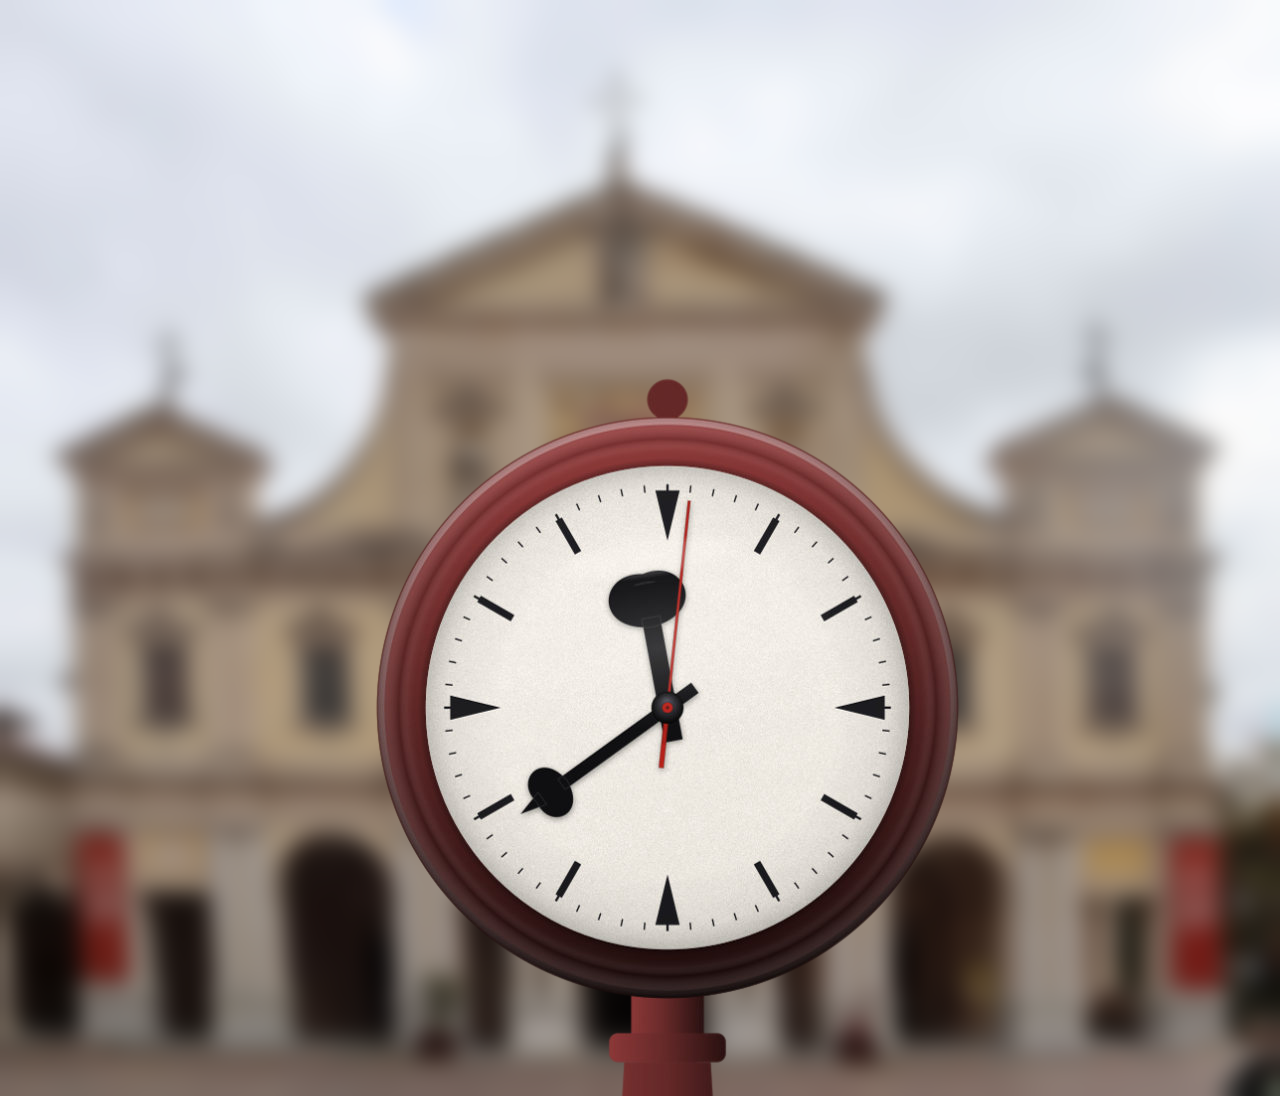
11:39:01
